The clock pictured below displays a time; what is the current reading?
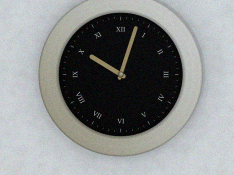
10:03
